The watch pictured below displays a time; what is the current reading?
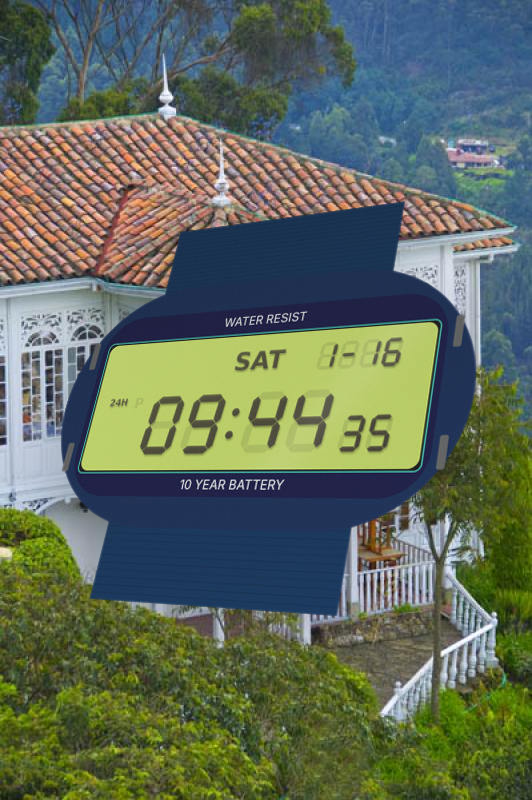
9:44:35
